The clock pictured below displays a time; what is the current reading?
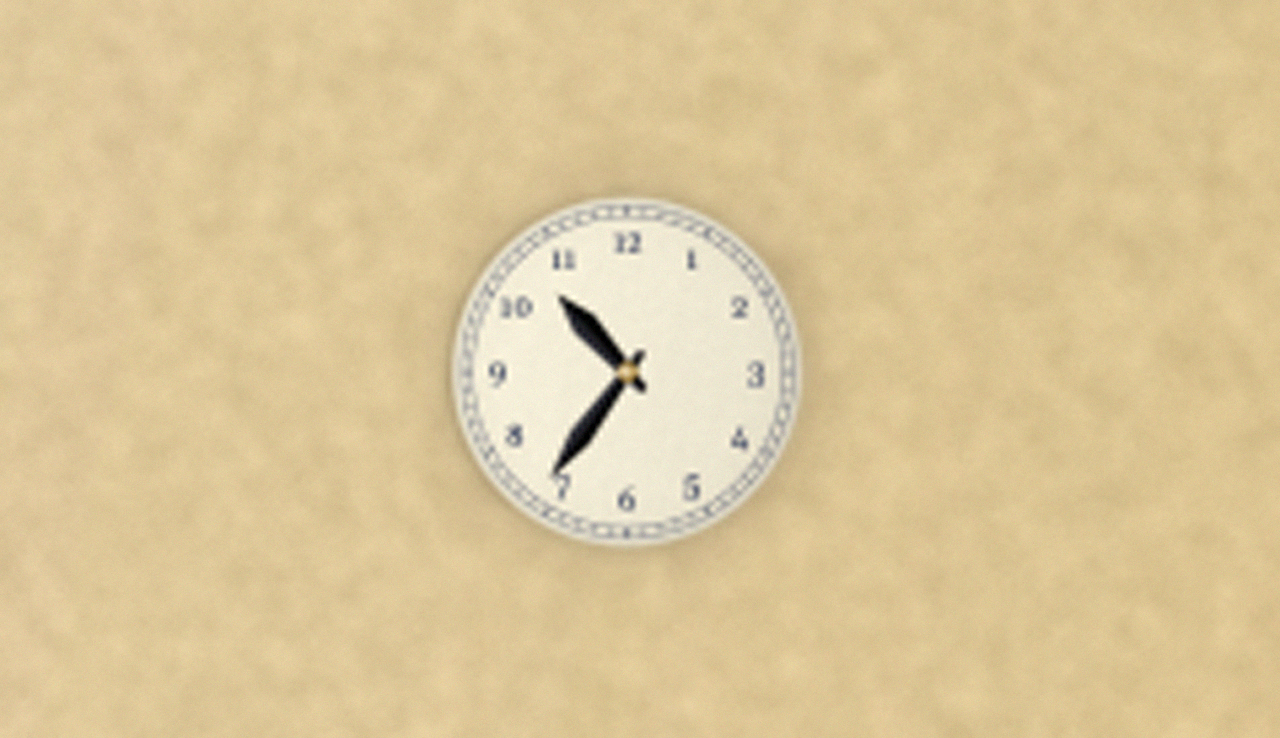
10:36
